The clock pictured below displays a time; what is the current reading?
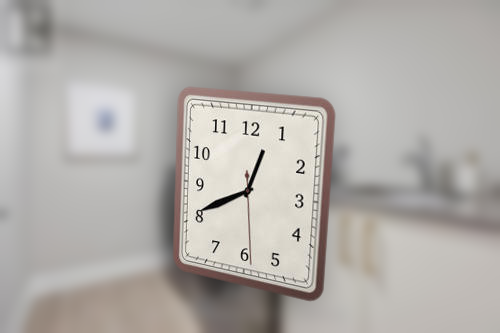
12:40:29
